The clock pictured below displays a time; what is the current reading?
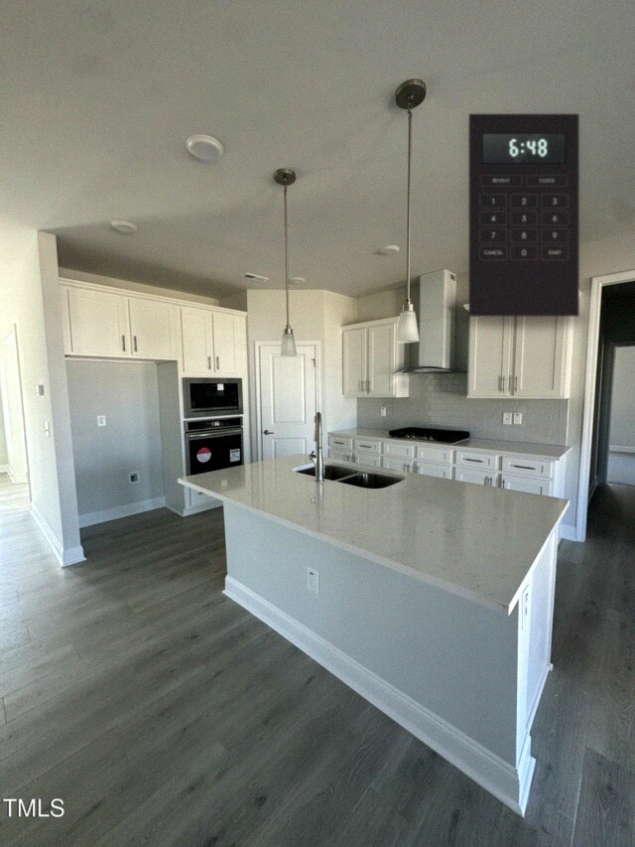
6:48
